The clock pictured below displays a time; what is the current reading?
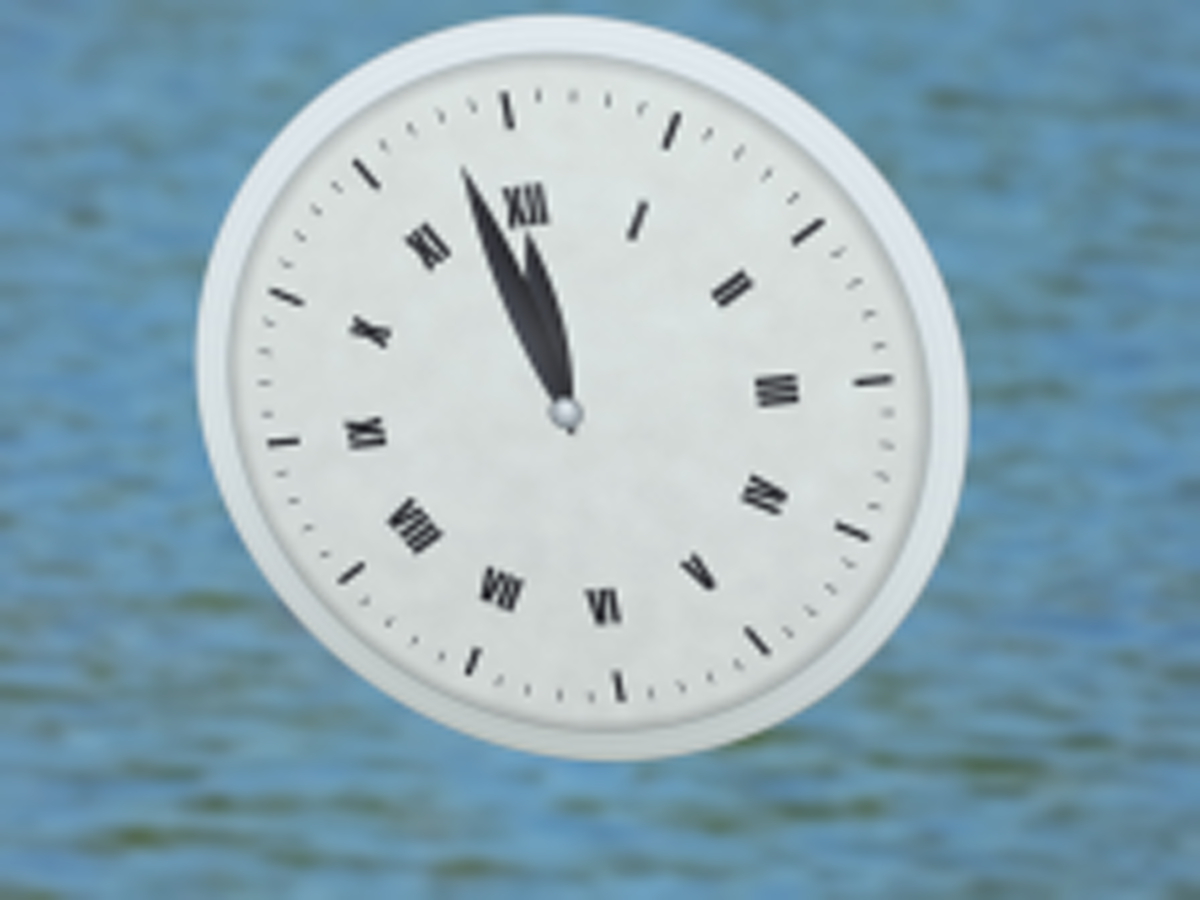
11:58
